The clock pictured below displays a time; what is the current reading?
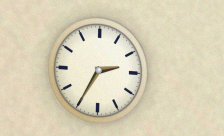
2:35
